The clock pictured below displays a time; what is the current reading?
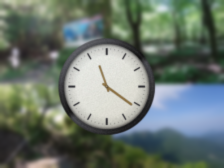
11:21
